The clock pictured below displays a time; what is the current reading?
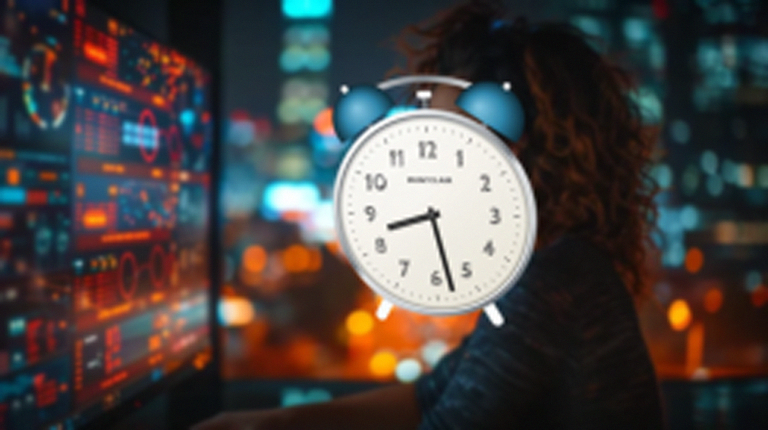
8:28
